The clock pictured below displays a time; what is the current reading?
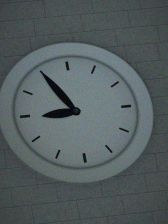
8:55
